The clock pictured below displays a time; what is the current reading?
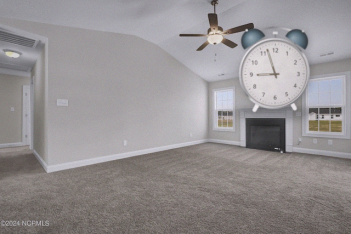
8:57
